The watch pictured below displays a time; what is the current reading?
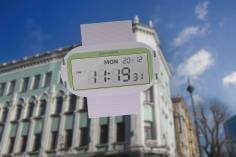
11:19:31
